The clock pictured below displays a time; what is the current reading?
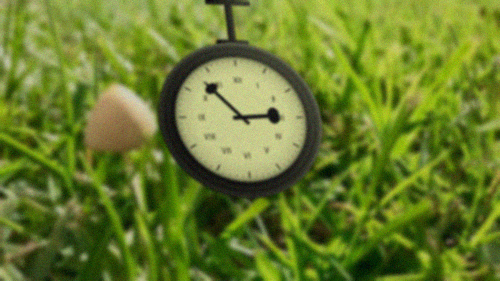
2:53
